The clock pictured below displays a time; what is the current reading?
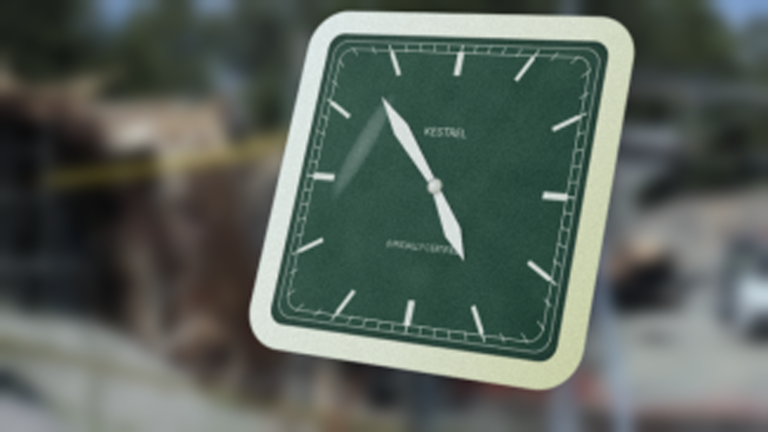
4:53
